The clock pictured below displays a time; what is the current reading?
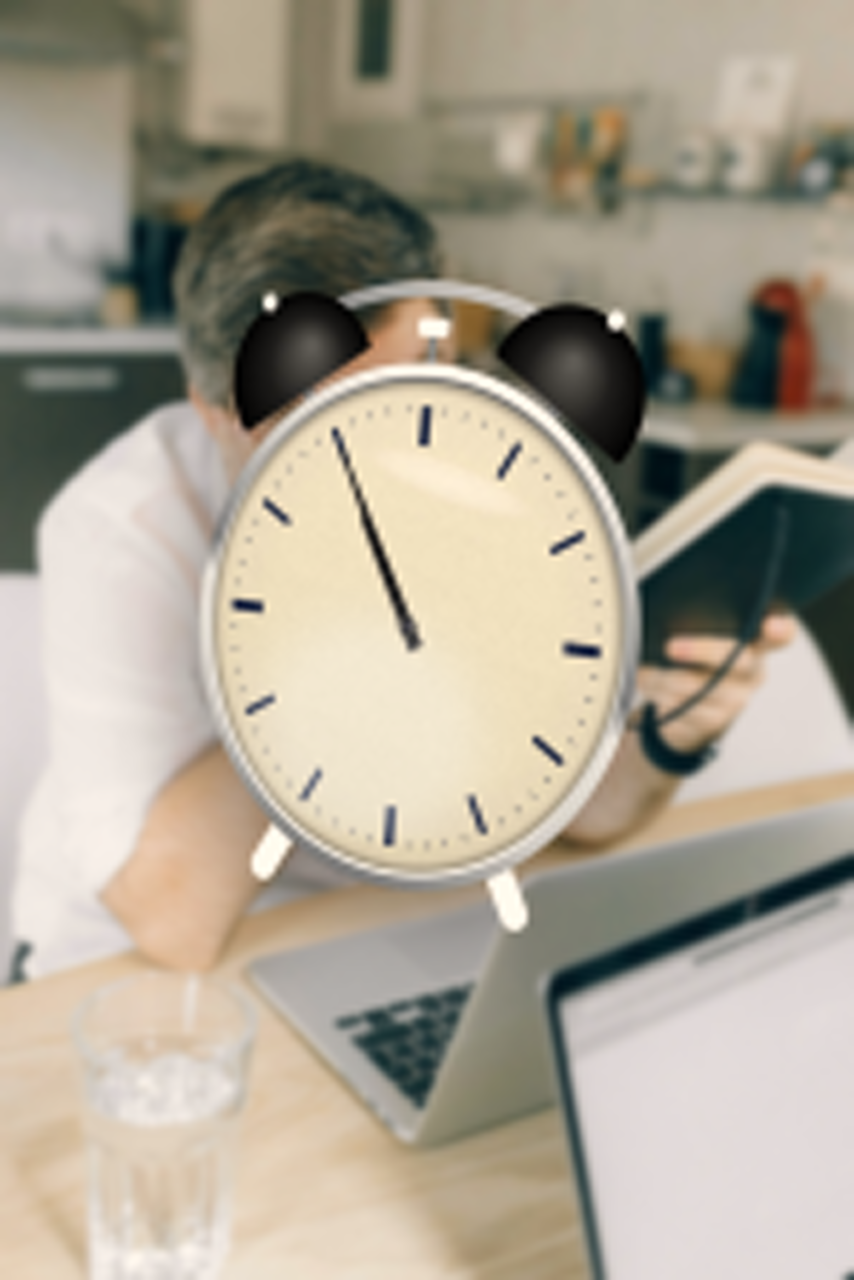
10:55
